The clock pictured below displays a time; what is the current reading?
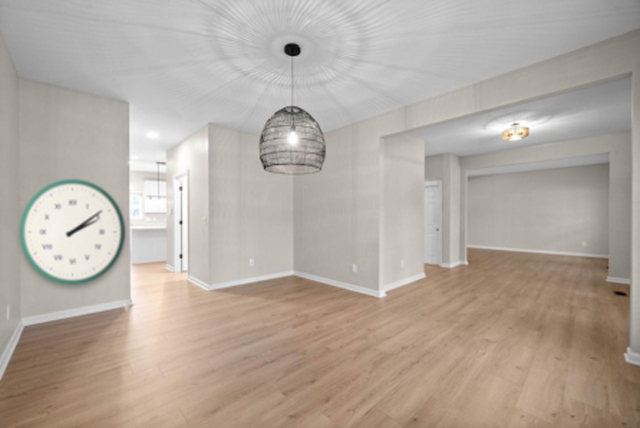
2:09
